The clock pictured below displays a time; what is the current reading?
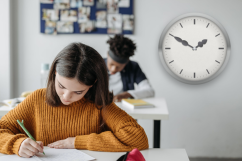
1:50
